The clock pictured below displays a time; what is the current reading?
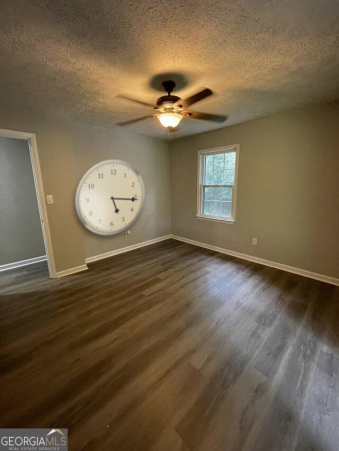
5:16
